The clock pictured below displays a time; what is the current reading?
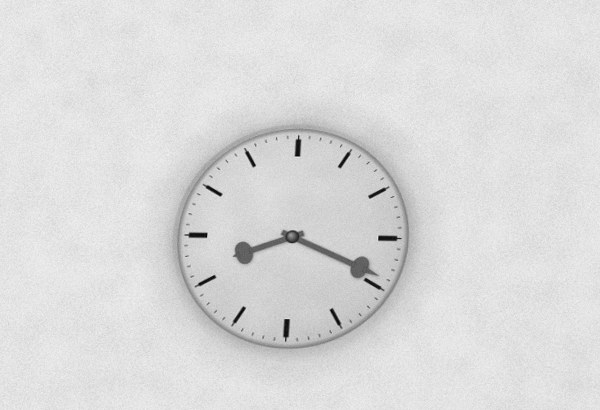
8:19
